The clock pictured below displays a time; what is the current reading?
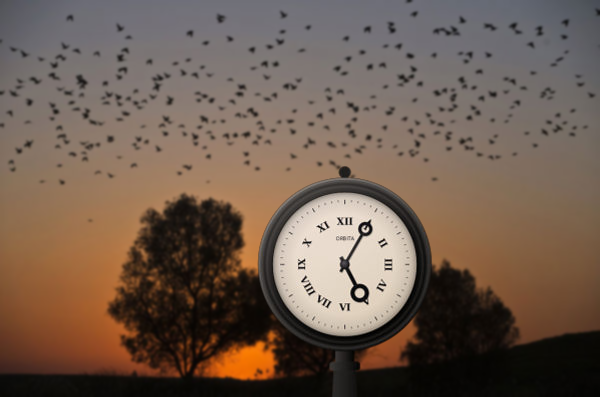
5:05
